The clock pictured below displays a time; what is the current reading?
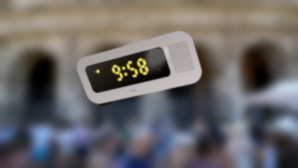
9:58
